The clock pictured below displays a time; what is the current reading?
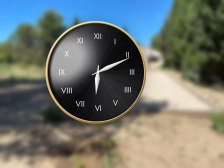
6:11
